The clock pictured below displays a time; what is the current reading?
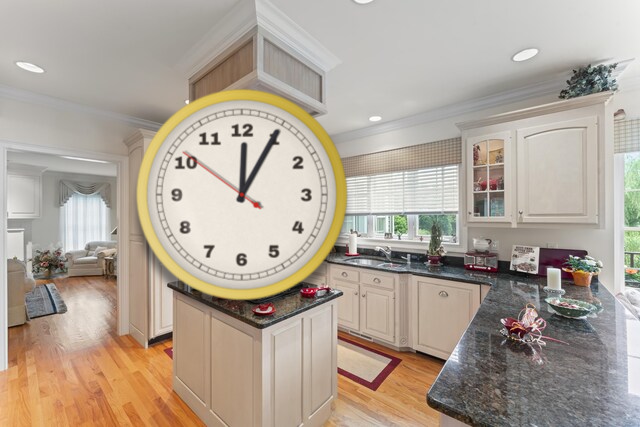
12:04:51
